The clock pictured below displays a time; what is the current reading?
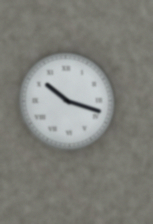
10:18
